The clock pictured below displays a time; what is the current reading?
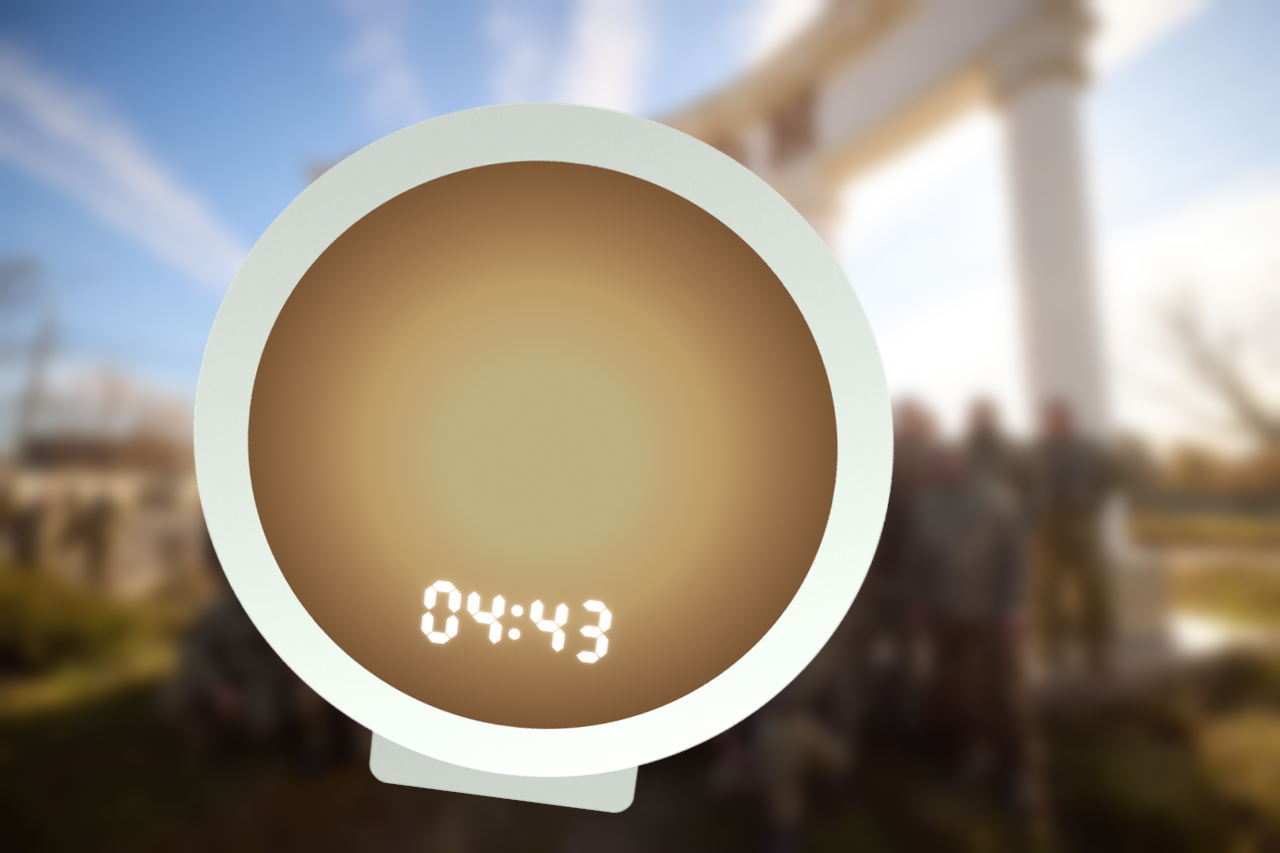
4:43
